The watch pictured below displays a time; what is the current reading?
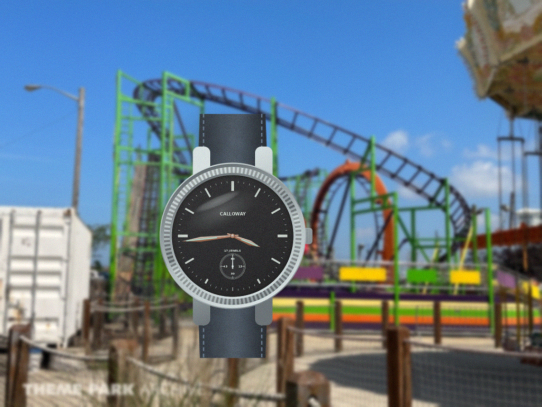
3:44
